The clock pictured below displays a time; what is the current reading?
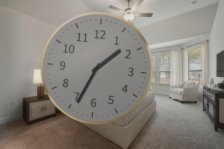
1:34
